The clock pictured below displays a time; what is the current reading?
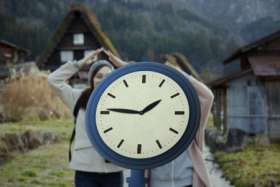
1:46
